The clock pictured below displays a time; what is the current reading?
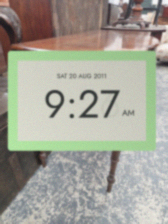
9:27
